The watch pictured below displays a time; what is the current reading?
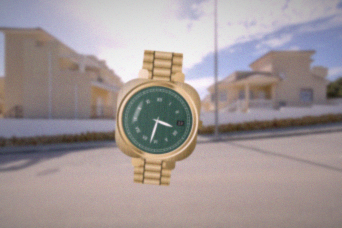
3:32
